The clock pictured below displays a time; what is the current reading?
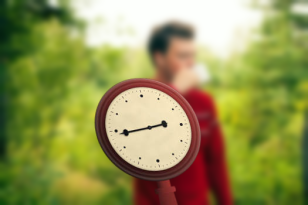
2:44
